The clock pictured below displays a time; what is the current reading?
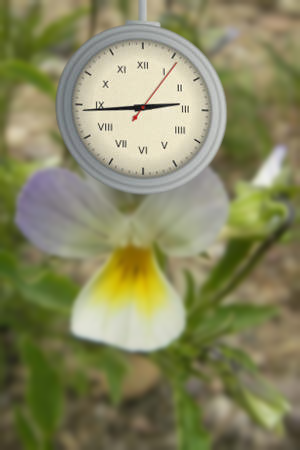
2:44:06
